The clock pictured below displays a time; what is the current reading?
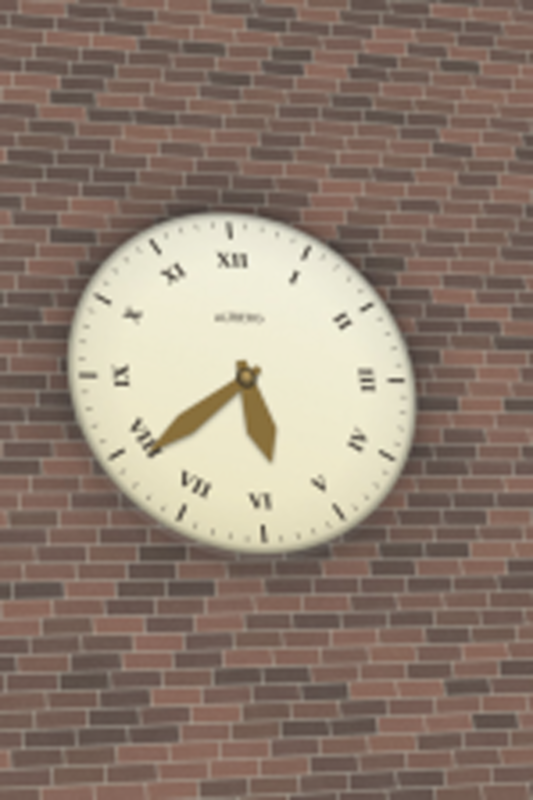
5:39
